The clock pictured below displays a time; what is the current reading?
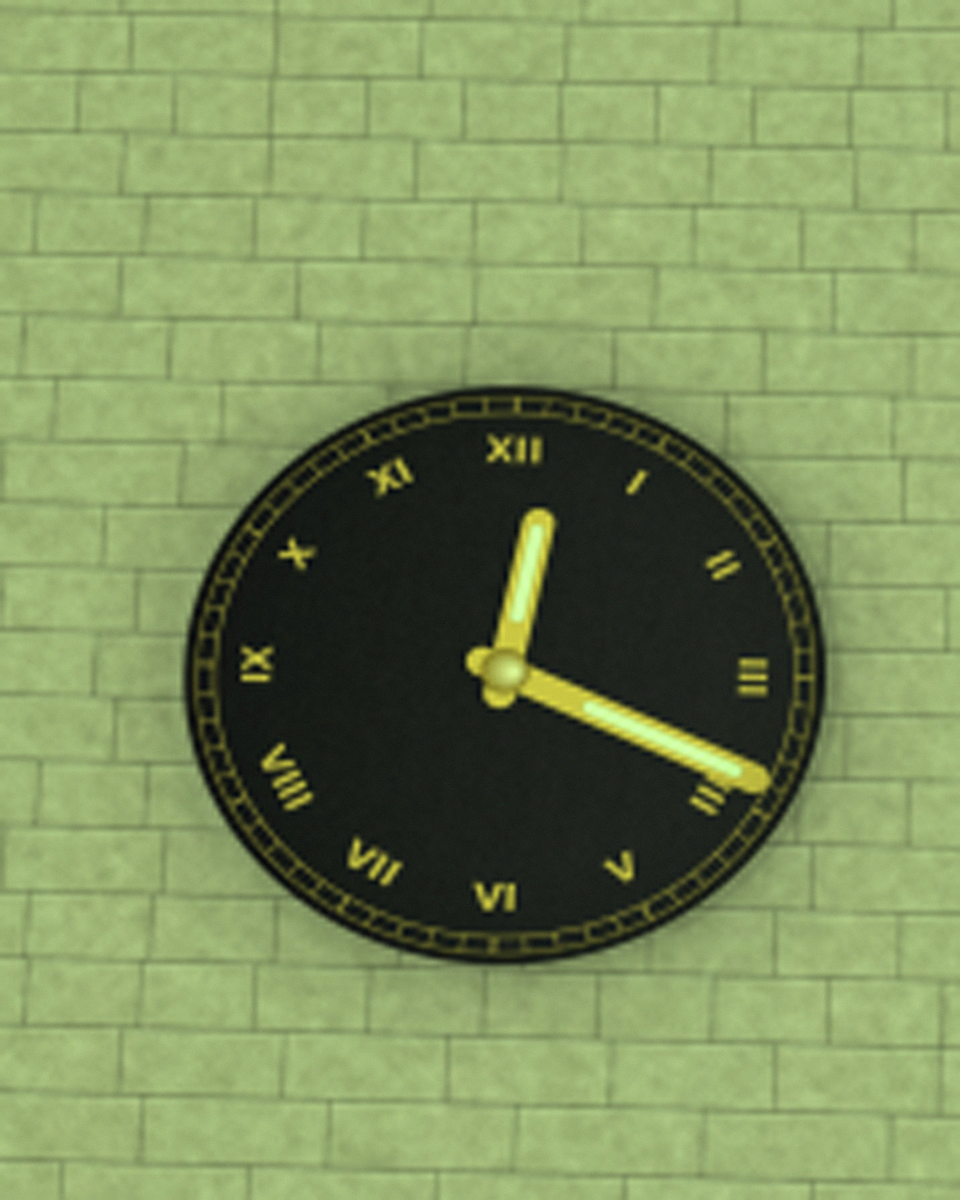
12:19
